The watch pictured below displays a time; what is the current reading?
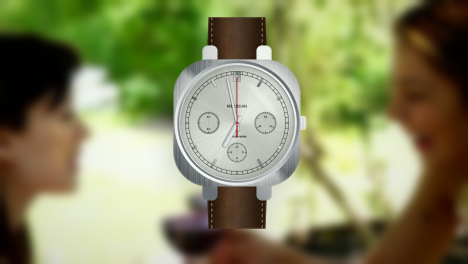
6:58
